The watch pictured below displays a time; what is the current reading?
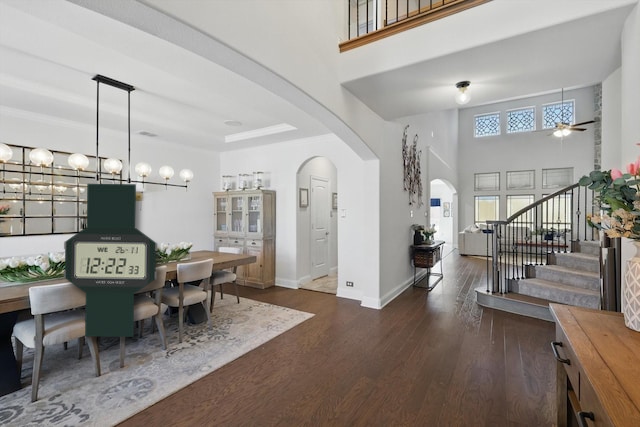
12:22
